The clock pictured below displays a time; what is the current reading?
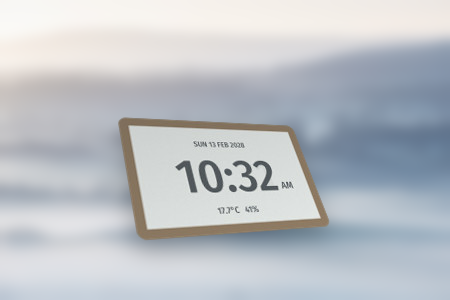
10:32
